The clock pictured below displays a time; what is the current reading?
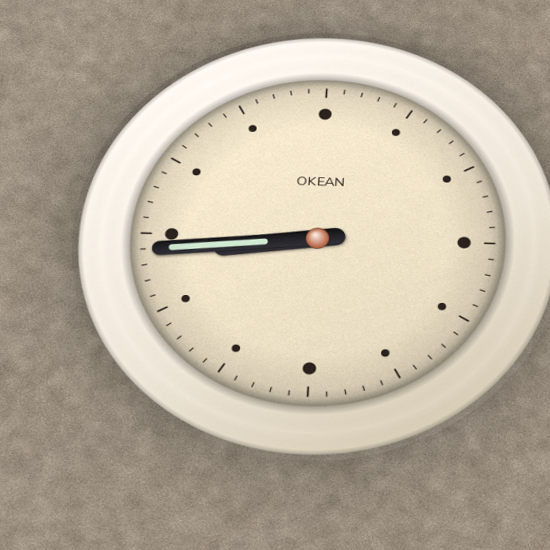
8:44
